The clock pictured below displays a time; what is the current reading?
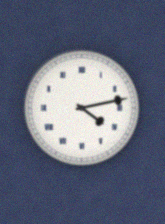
4:13
